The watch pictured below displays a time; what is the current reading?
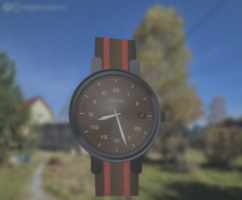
8:27
